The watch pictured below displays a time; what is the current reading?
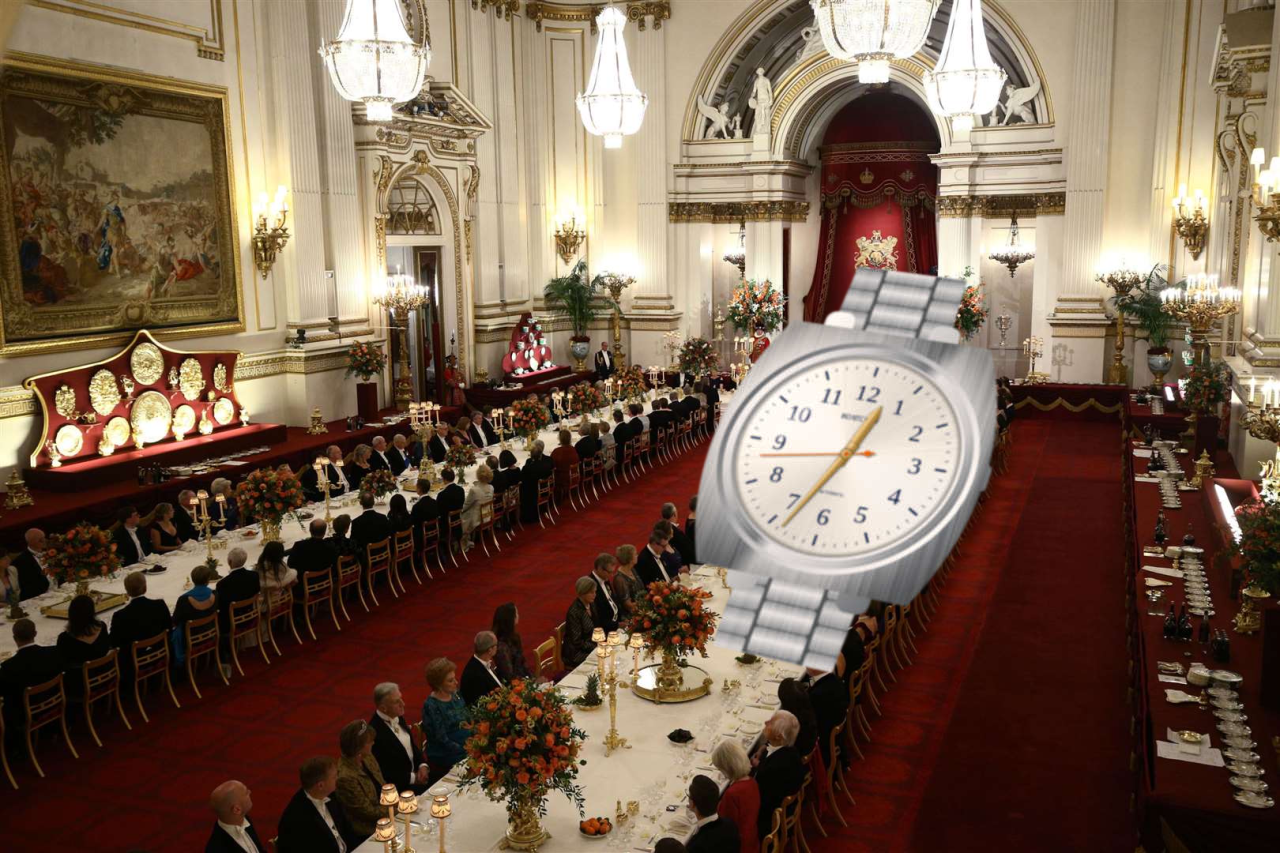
12:33:43
